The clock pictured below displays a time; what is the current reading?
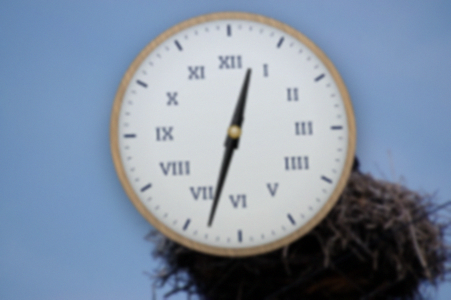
12:33
